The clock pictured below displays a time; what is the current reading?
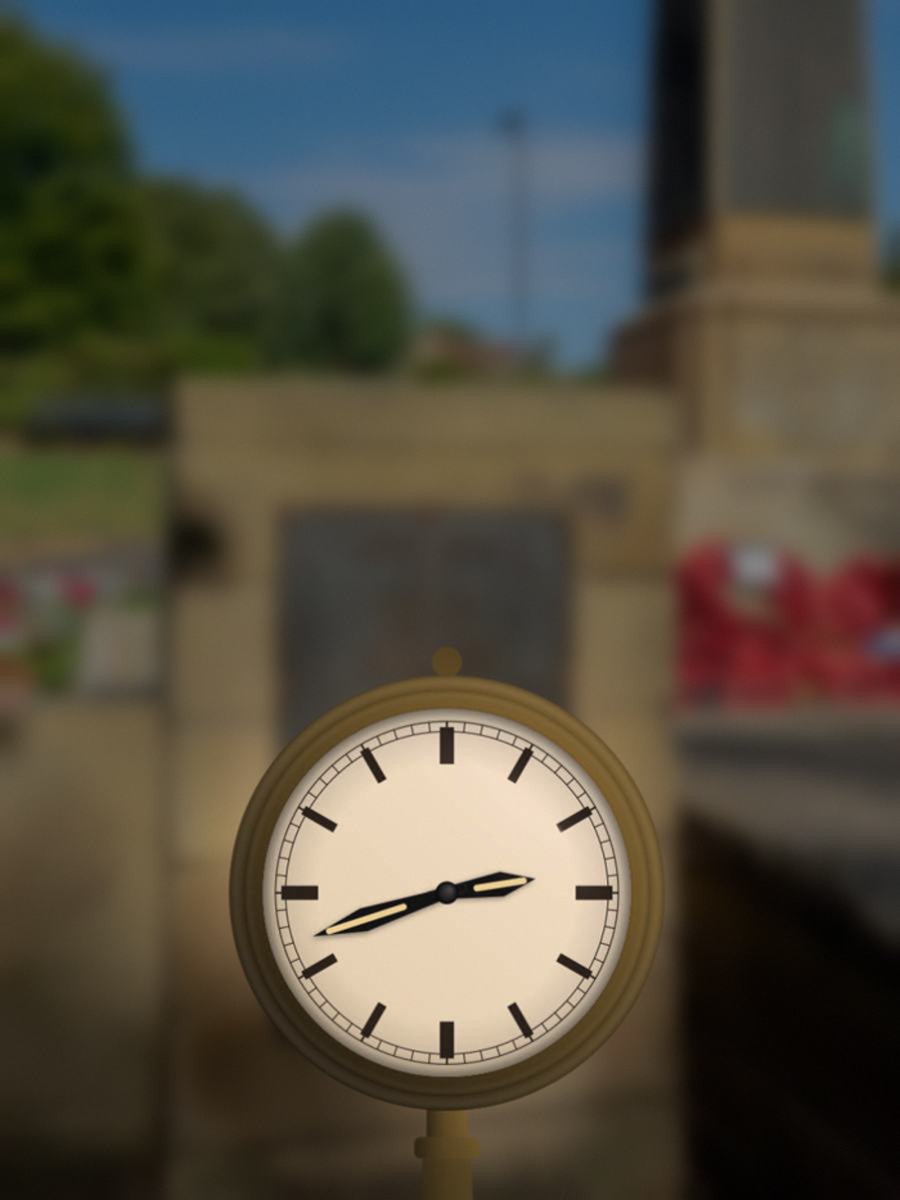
2:42
